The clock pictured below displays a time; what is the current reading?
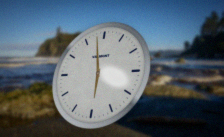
5:58
